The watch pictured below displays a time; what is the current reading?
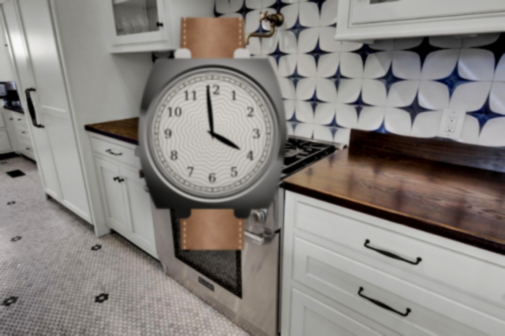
3:59
